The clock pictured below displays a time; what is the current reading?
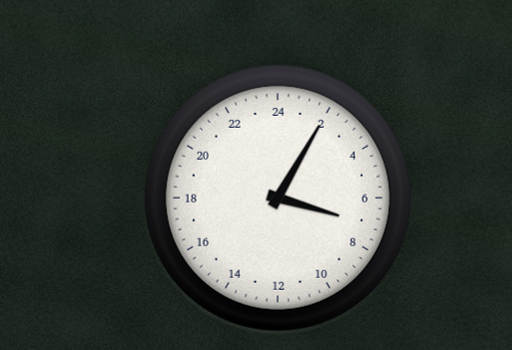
7:05
